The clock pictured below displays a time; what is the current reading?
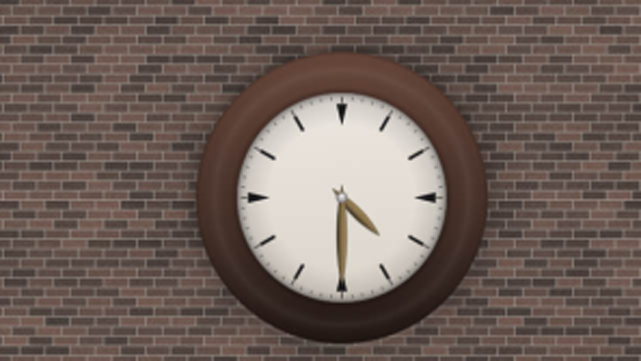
4:30
